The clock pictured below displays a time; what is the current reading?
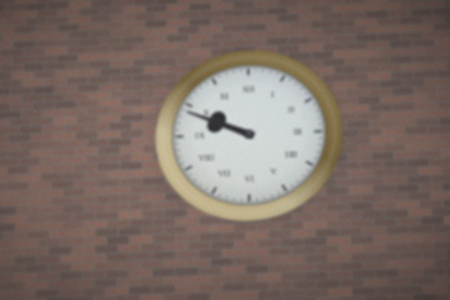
9:49
